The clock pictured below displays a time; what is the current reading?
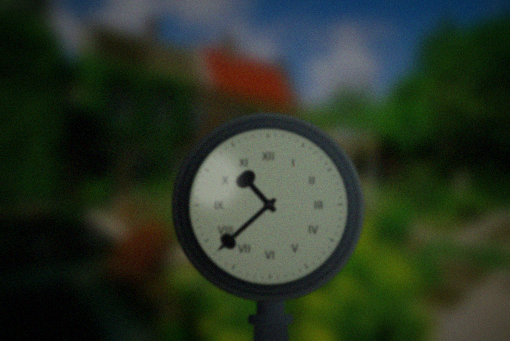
10:38
